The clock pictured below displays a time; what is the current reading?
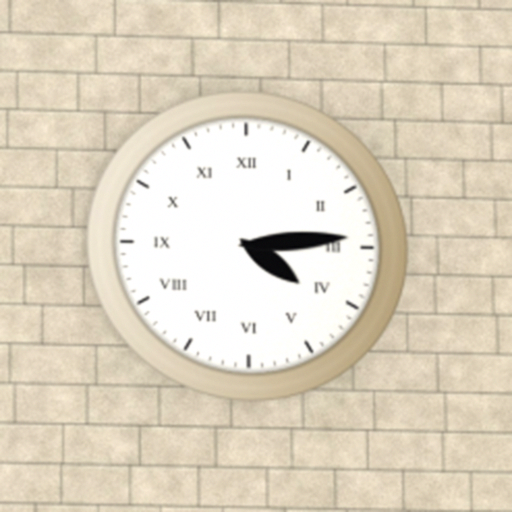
4:14
